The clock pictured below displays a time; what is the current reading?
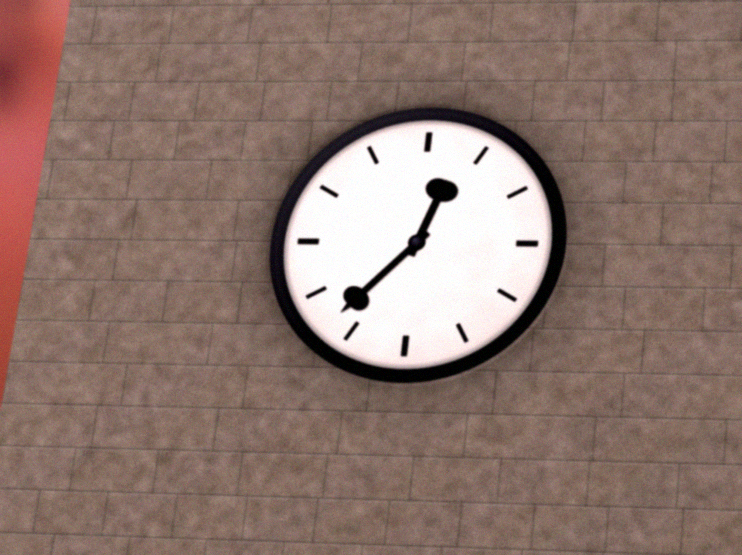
12:37
